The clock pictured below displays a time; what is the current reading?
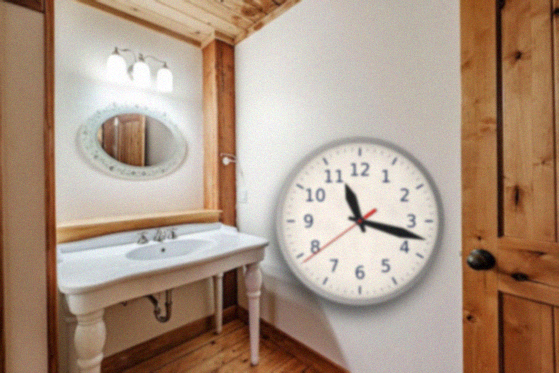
11:17:39
